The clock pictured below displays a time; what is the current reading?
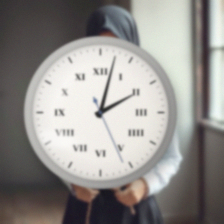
2:02:26
